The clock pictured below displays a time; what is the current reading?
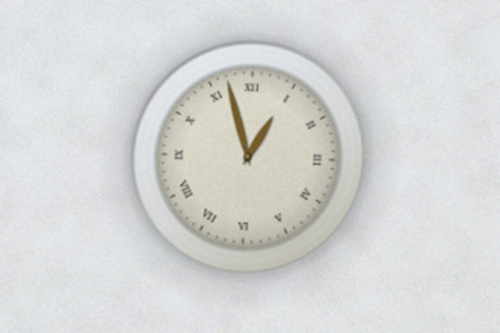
12:57
